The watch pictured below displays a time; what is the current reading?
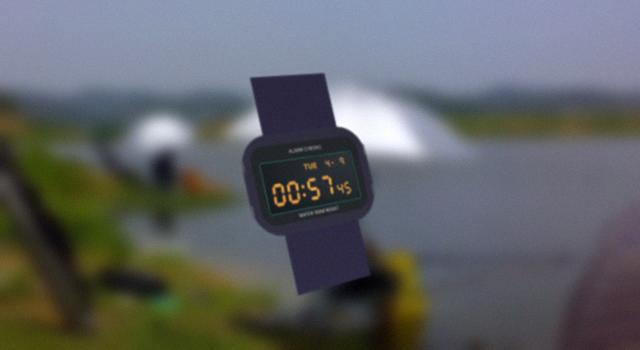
0:57:45
